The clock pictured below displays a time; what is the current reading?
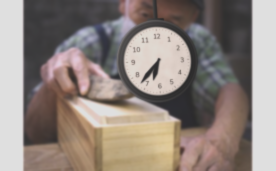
6:37
